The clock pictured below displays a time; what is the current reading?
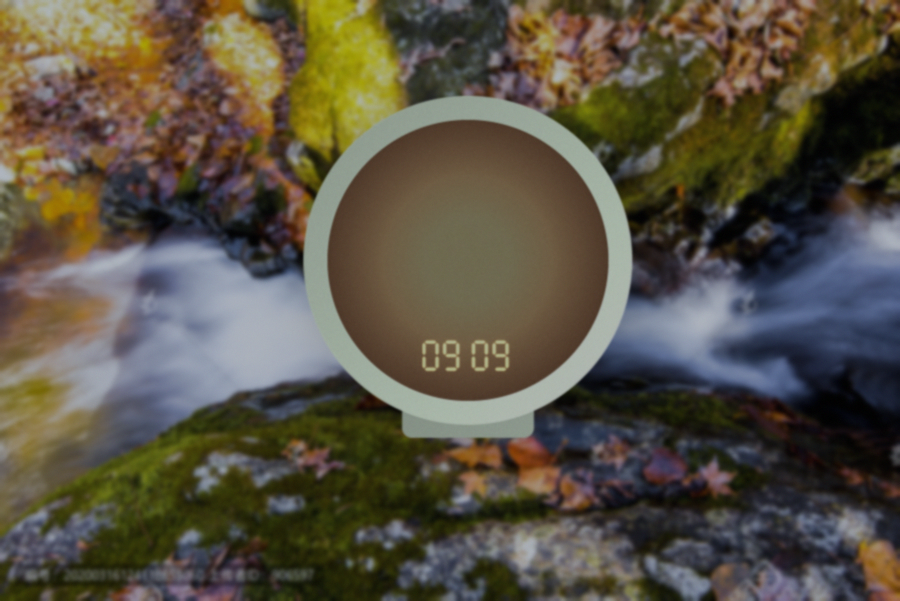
9:09
